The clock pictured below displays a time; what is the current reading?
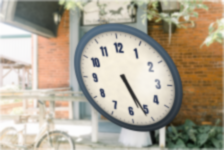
5:26
